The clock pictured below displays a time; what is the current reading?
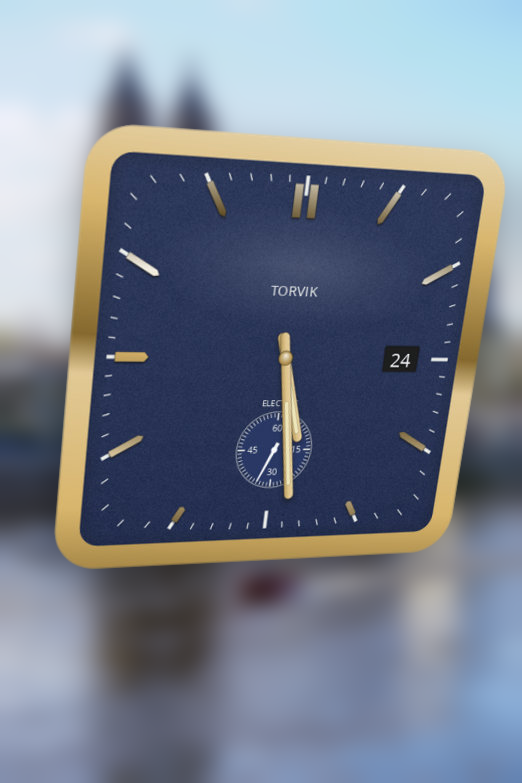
5:28:34
